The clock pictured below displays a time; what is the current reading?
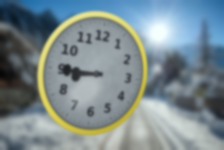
8:45
